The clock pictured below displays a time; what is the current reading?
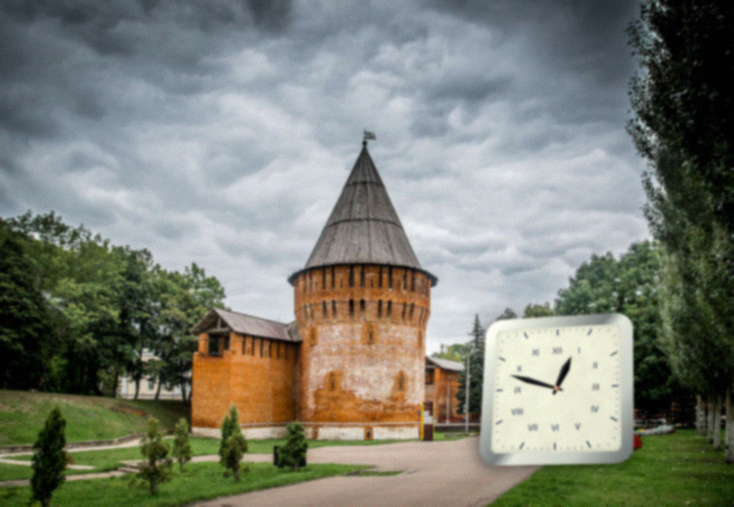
12:48
